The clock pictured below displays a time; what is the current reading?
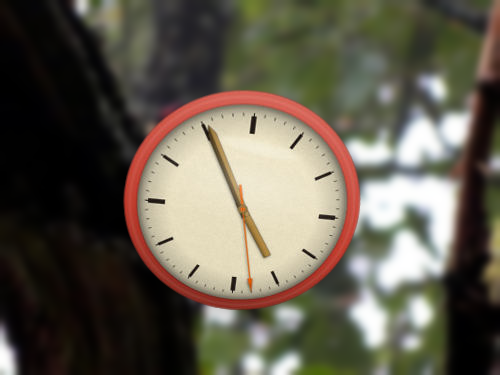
4:55:28
